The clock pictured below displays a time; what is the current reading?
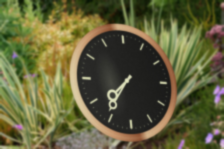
7:36
